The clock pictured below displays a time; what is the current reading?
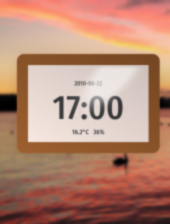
17:00
